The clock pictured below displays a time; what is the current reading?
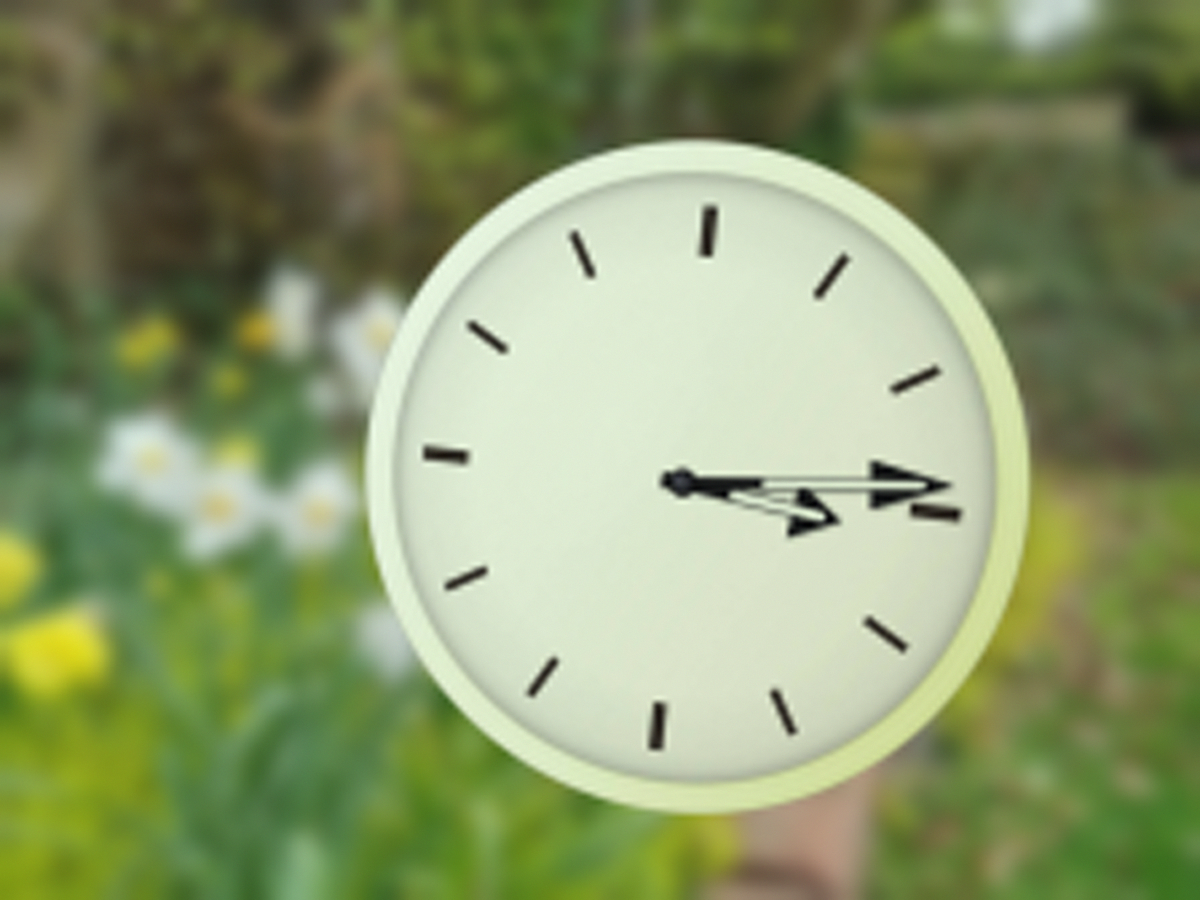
3:14
